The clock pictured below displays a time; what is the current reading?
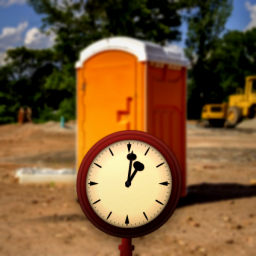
1:01
